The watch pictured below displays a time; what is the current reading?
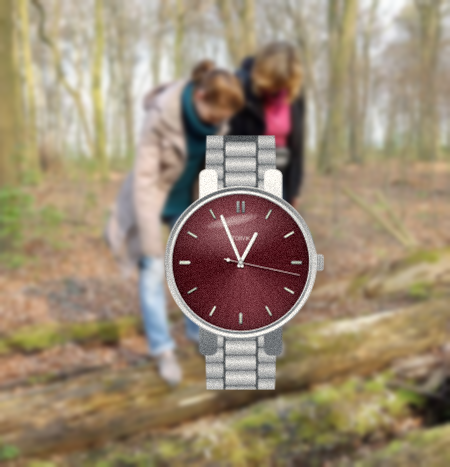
12:56:17
